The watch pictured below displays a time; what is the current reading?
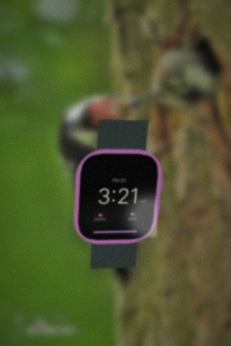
3:21
